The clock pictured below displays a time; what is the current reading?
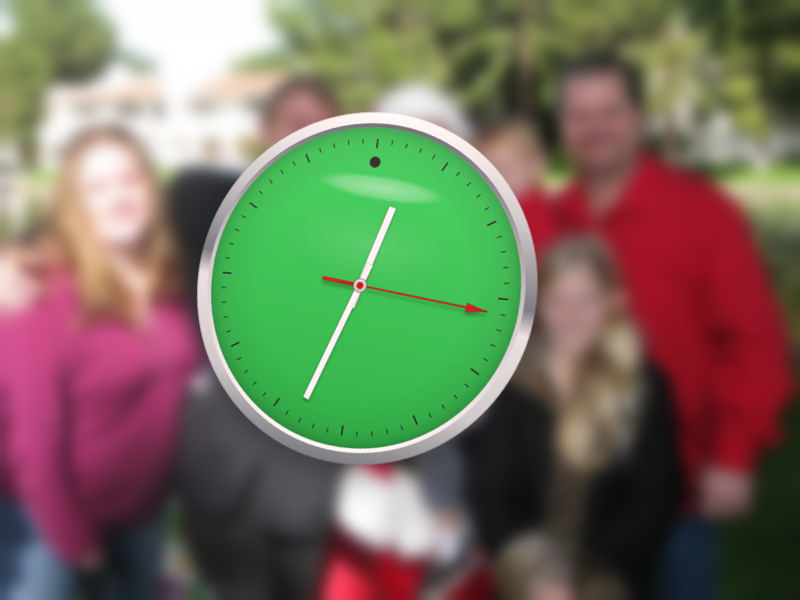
12:33:16
